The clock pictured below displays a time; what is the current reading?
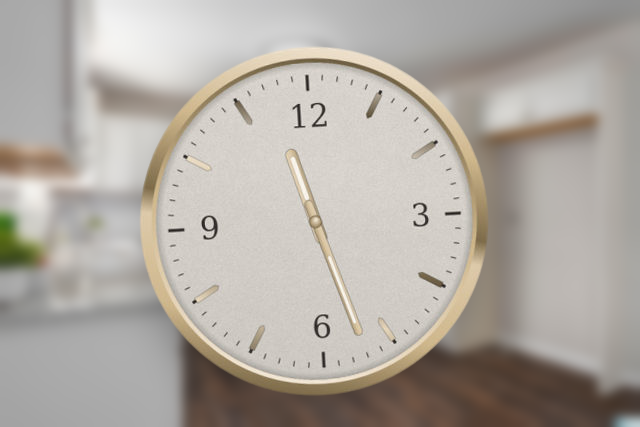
11:27
